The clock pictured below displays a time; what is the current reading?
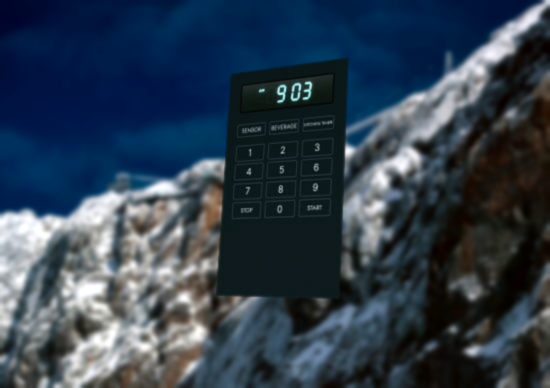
9:03
